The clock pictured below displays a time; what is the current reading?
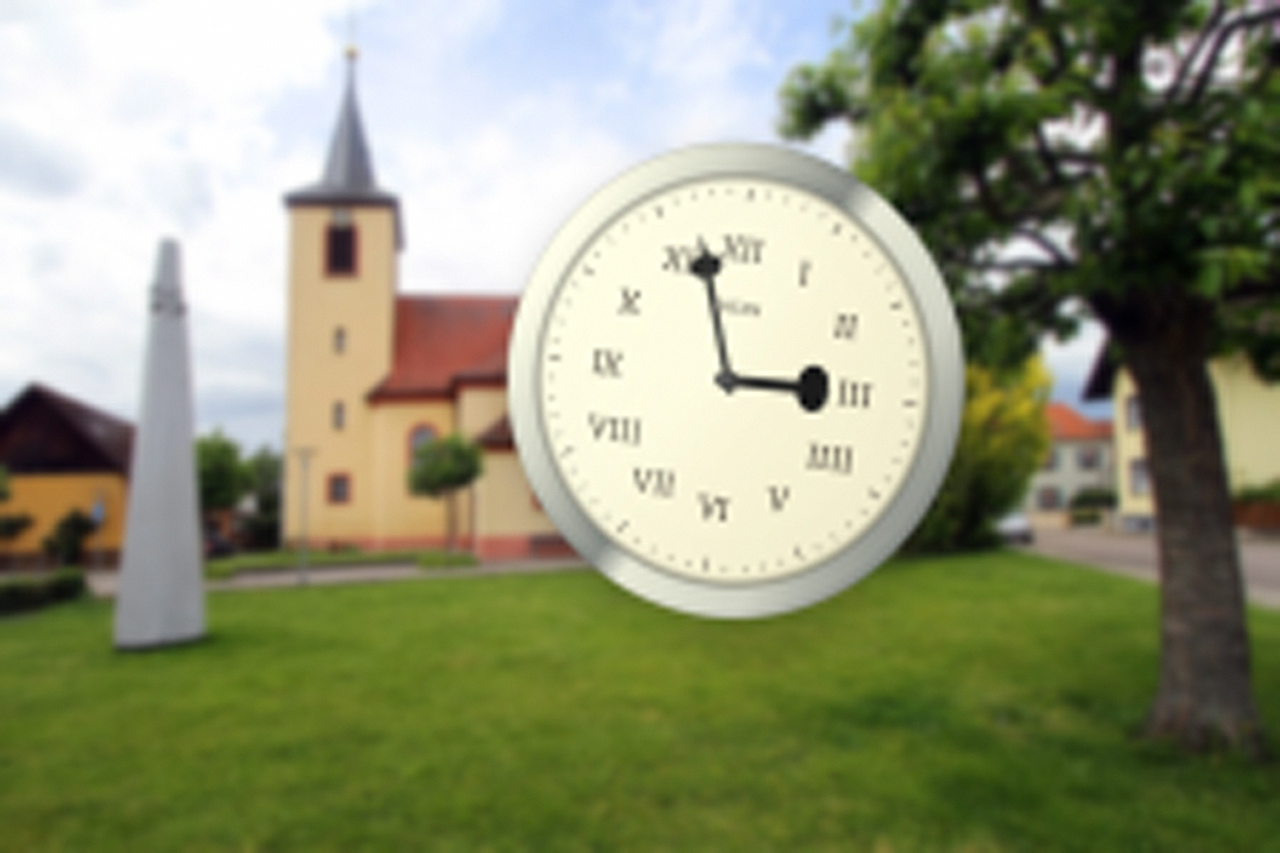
2:57
